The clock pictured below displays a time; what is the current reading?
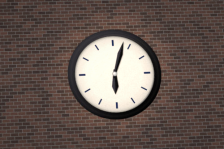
6:03
